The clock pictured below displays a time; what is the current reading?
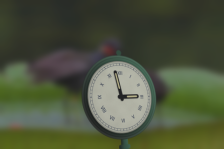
2:58
